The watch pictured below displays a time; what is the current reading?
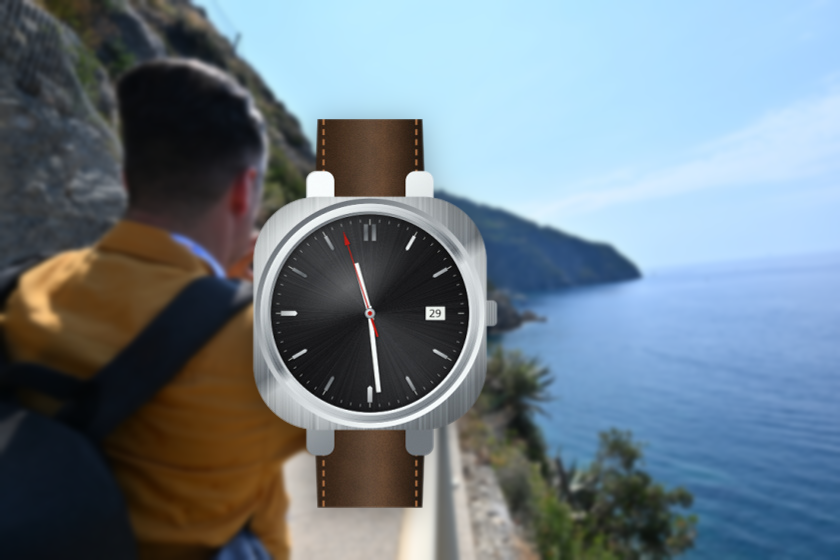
11:28:57
